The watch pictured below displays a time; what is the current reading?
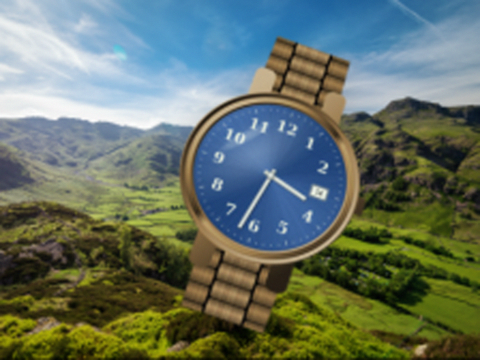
3:32
